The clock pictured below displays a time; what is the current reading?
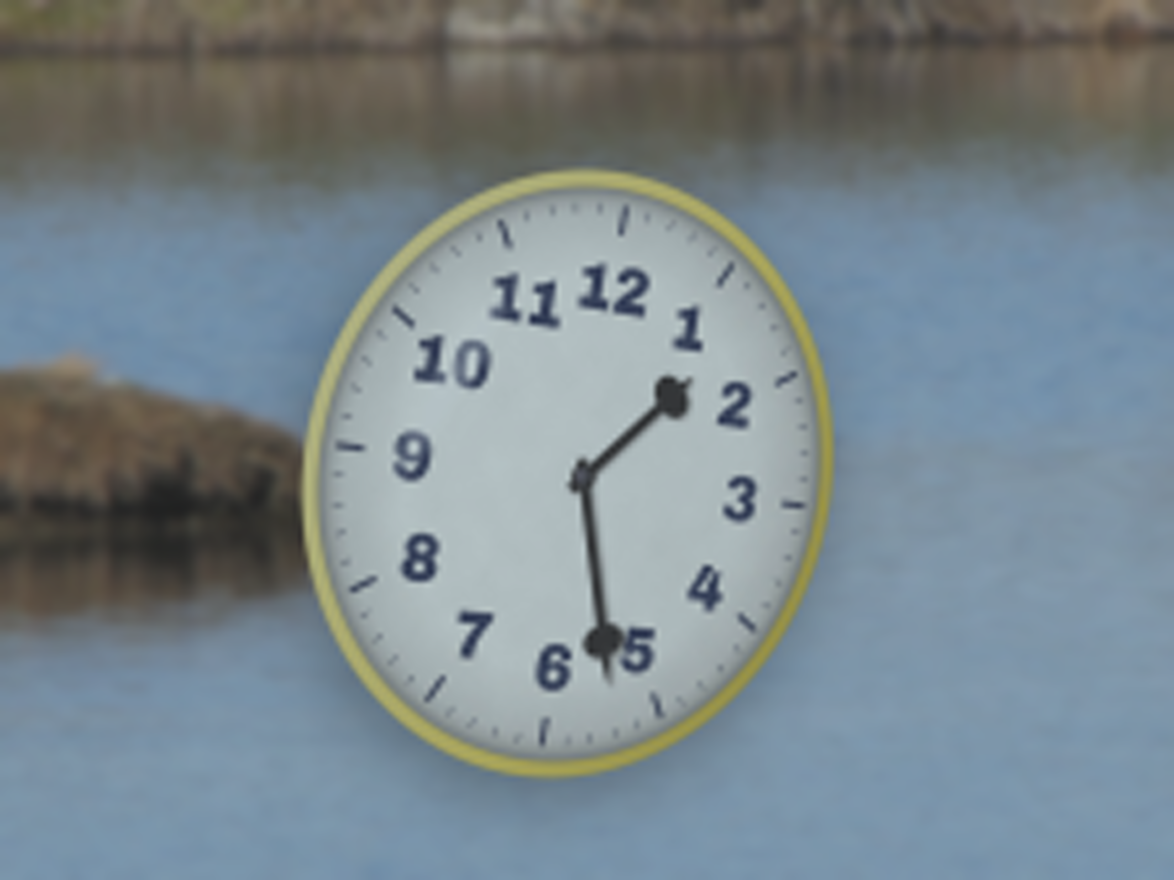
1:27
